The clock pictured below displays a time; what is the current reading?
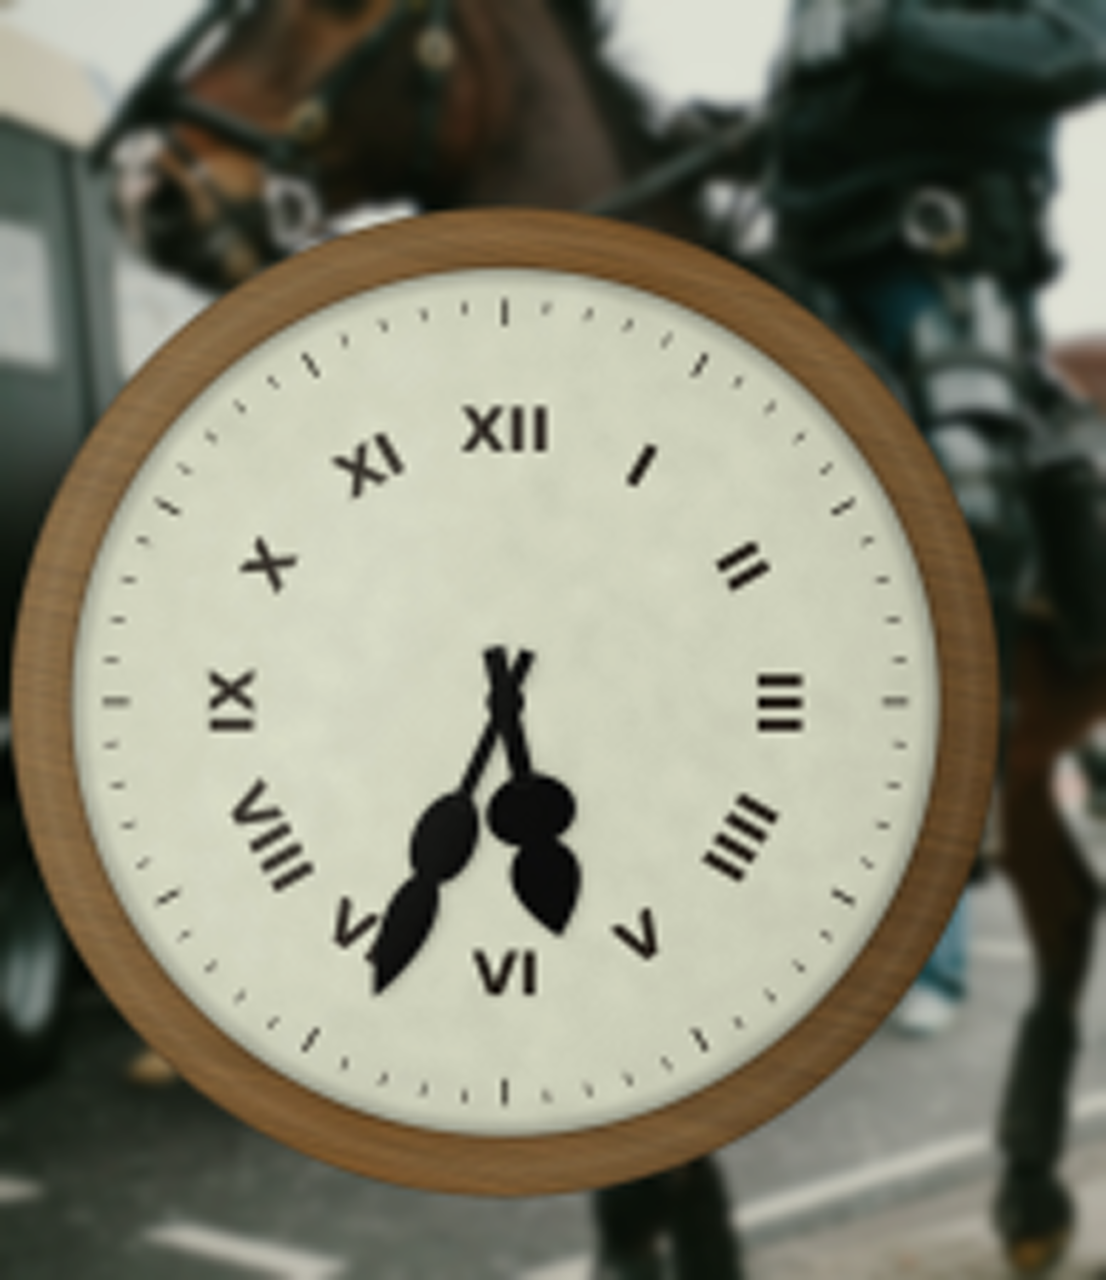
5:34
